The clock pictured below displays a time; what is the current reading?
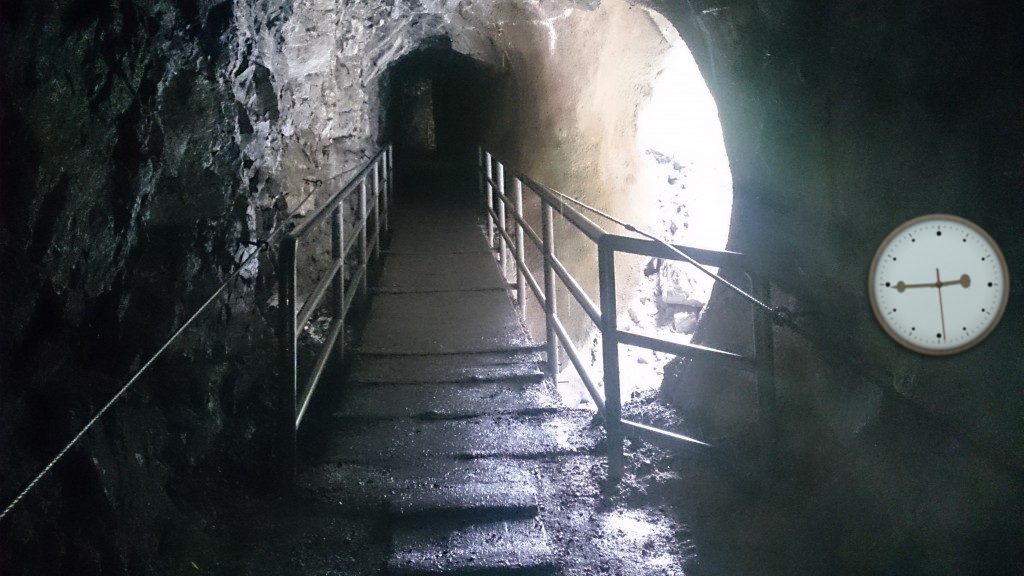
2:44:29
